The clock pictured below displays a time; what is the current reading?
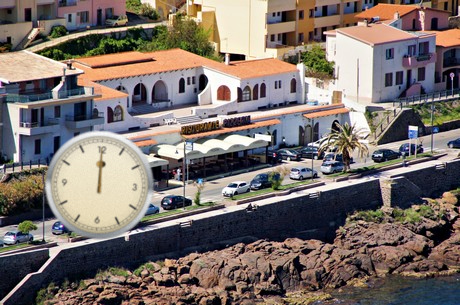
12:00
